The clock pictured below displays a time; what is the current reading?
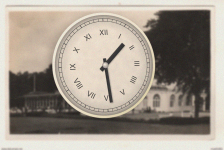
1:29
